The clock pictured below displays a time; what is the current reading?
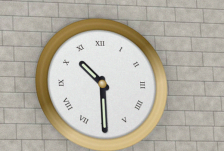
10:30
